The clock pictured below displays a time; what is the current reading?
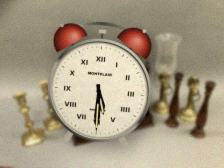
5:30
